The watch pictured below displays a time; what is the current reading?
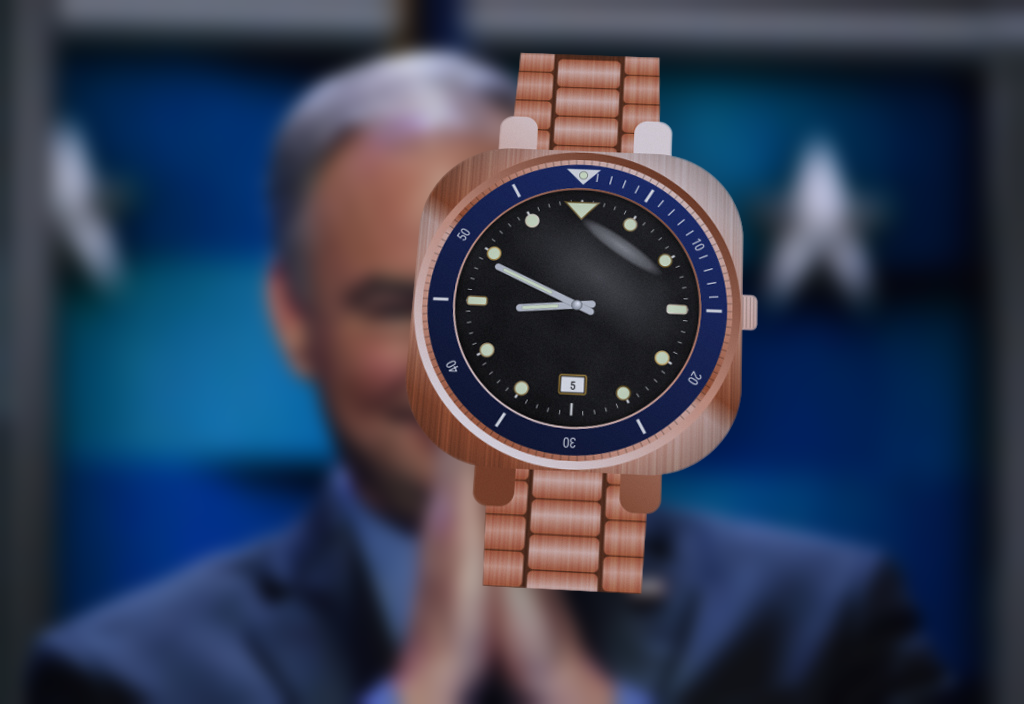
8:49
